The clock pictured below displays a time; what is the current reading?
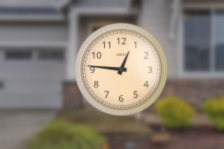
12:46
